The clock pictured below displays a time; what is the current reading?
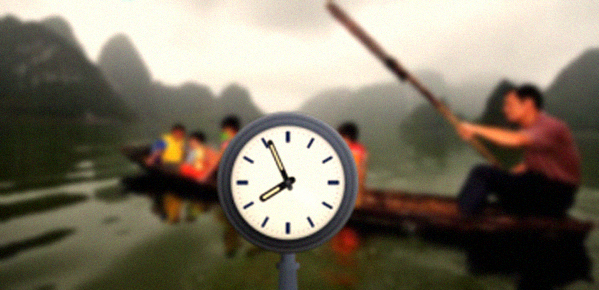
7:56
